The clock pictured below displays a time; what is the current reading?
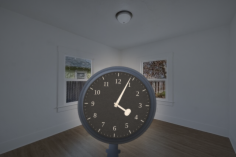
4:04
